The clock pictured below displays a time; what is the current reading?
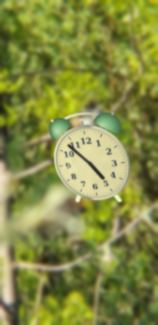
4:53
